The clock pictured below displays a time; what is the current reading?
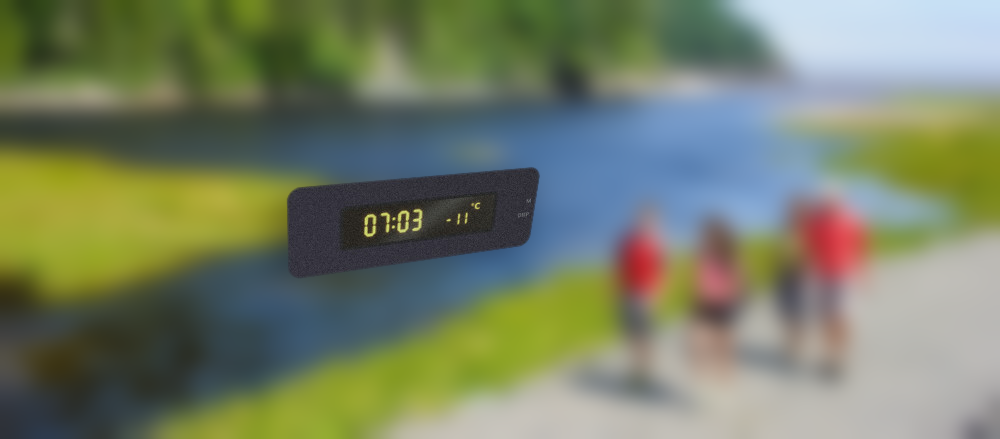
7:03
